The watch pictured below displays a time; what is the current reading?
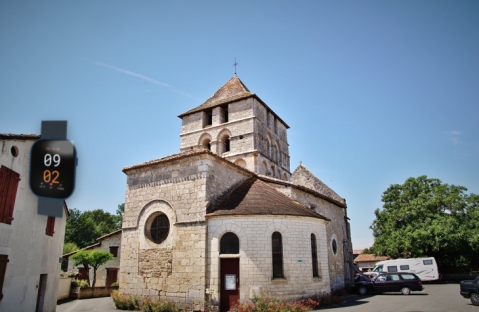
9:02
